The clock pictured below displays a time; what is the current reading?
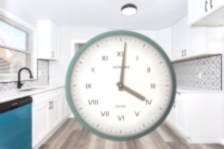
4:01
